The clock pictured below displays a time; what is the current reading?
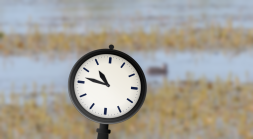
10:47
